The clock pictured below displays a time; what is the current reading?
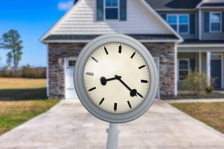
8:21
